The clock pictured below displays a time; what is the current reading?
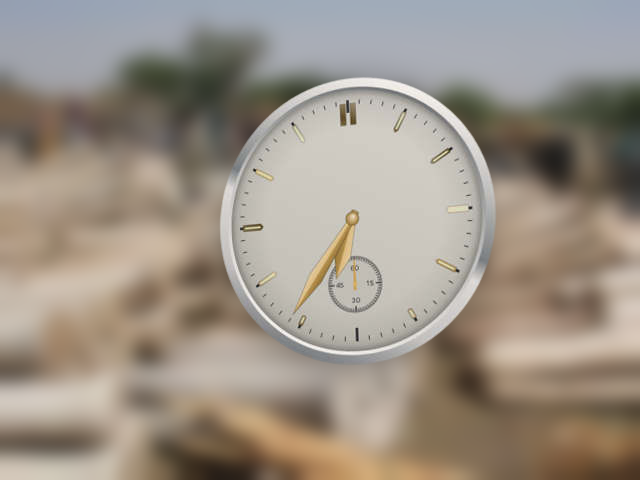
6:36
